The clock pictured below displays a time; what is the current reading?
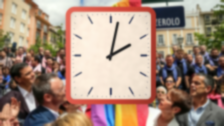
2:02
